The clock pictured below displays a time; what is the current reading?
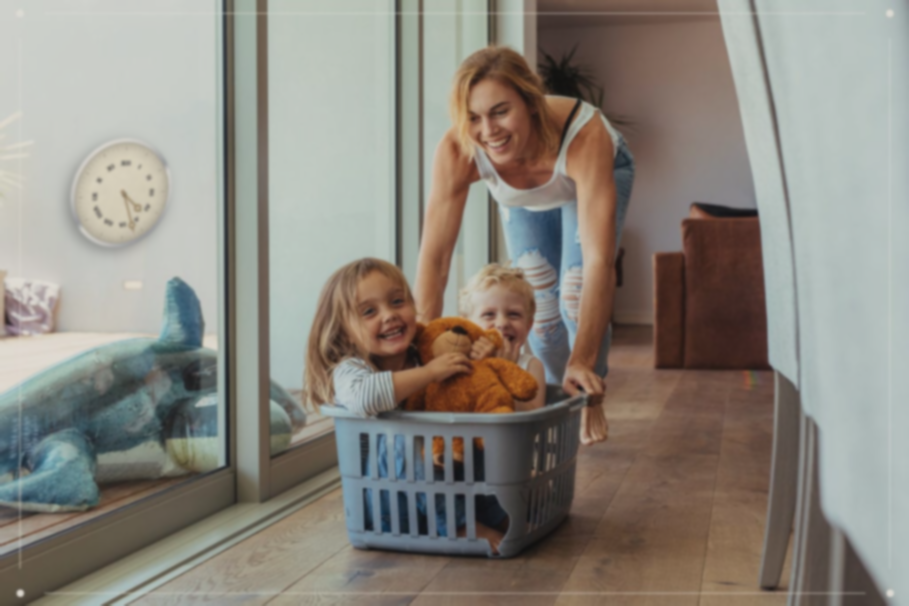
4:27
